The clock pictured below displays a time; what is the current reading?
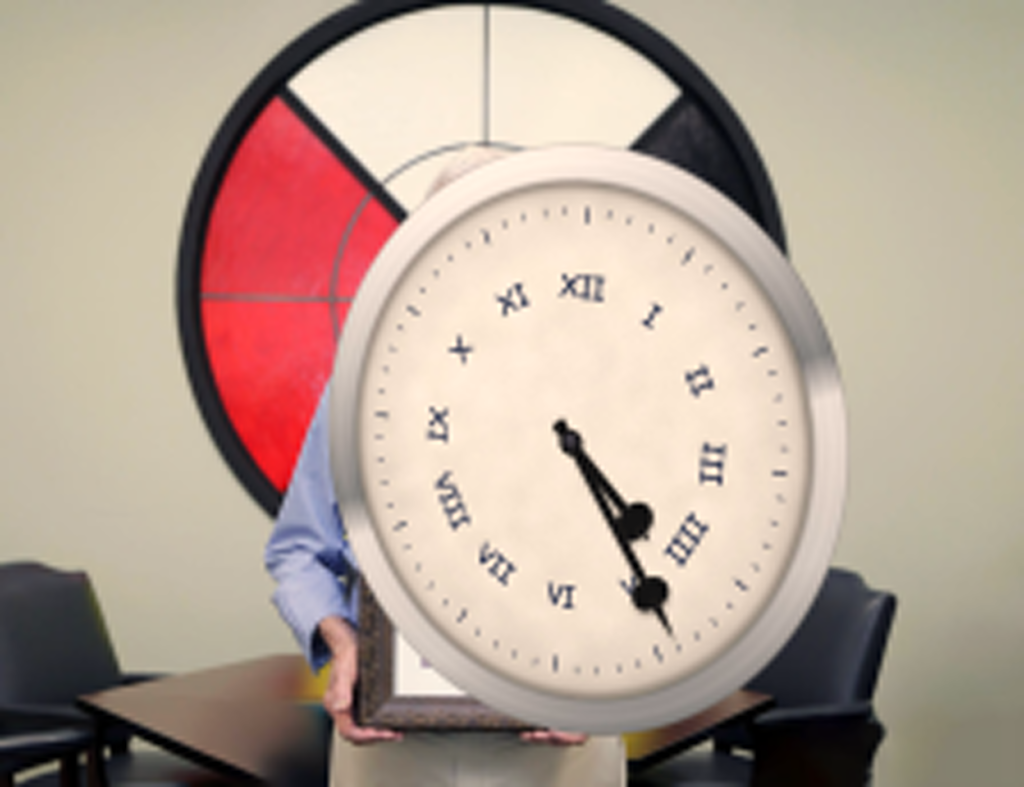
4:24
